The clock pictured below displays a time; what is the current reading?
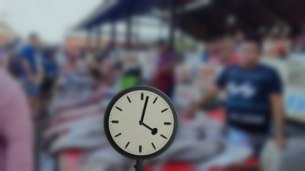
4:02
